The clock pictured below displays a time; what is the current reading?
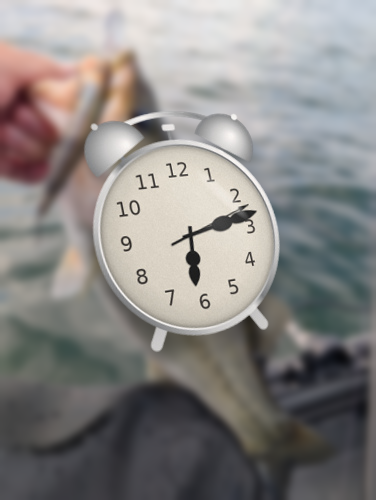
6:13:12
